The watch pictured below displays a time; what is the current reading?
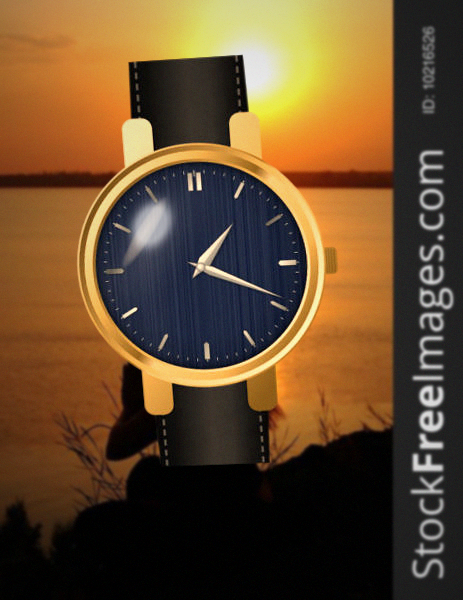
1:19
